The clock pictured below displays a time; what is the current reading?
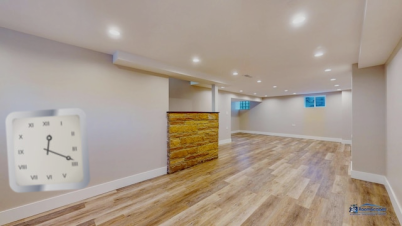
12:19
